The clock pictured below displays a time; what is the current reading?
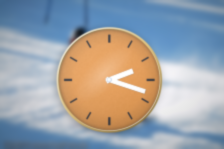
2:18
